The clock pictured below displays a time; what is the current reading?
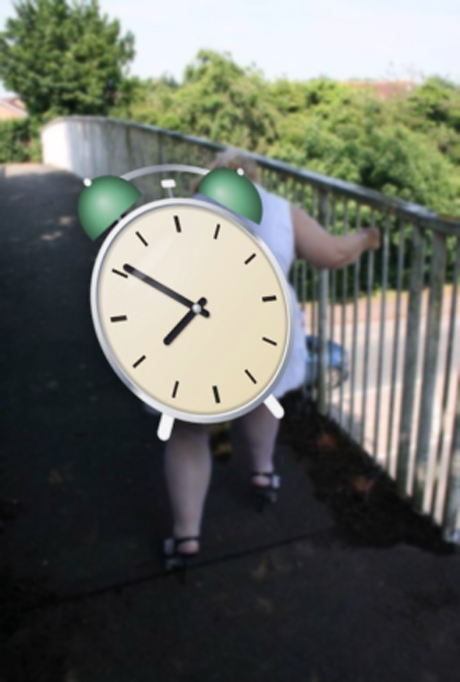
7:51
